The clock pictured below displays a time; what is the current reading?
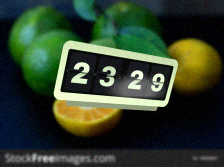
23:29
